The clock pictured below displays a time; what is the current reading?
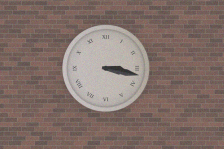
3:17
